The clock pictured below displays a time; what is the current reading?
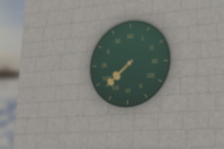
7:38
